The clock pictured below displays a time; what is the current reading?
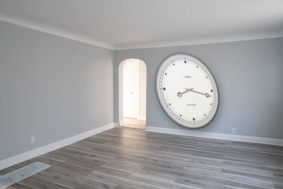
8:17
